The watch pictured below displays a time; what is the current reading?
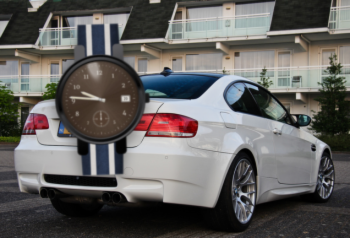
9:46
